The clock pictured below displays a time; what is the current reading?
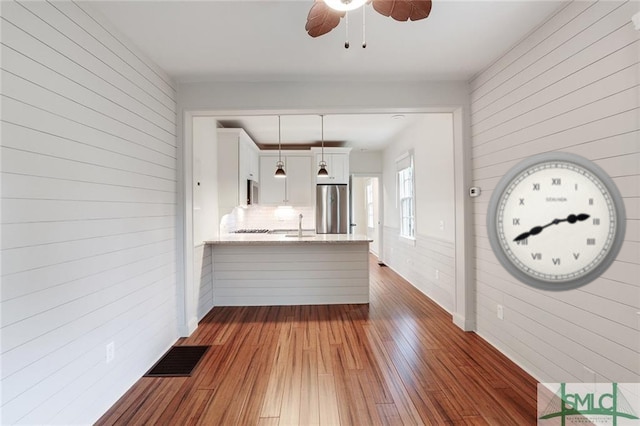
2:41
